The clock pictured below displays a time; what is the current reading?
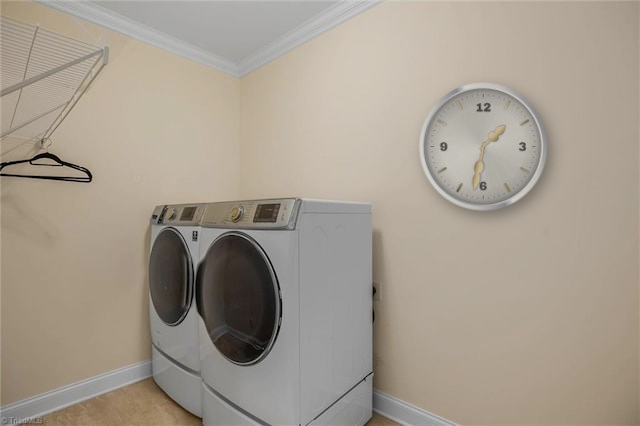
1:32
